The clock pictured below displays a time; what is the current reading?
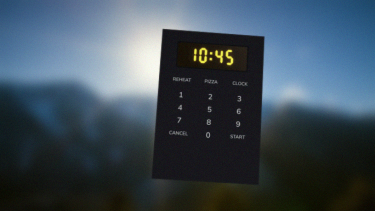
10:45
